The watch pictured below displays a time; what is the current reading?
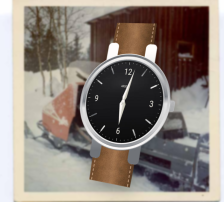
6:02
